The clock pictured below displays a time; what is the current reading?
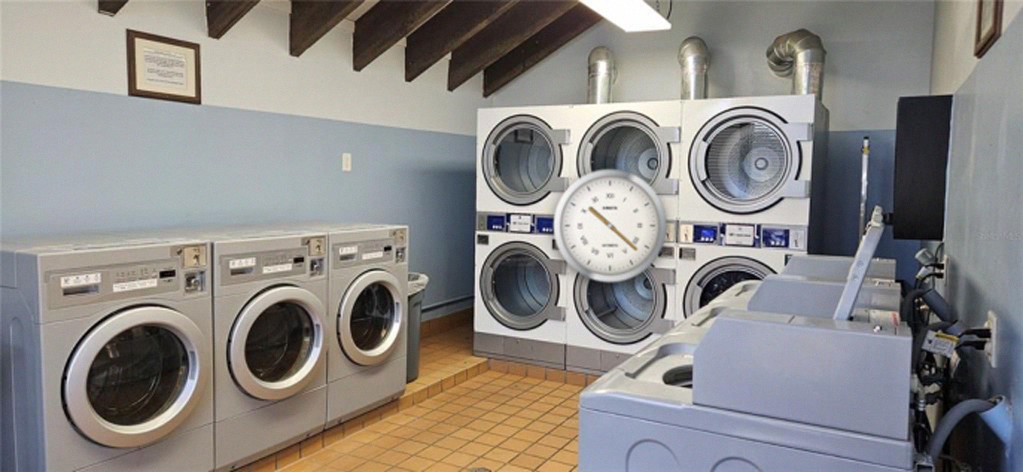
10:22
